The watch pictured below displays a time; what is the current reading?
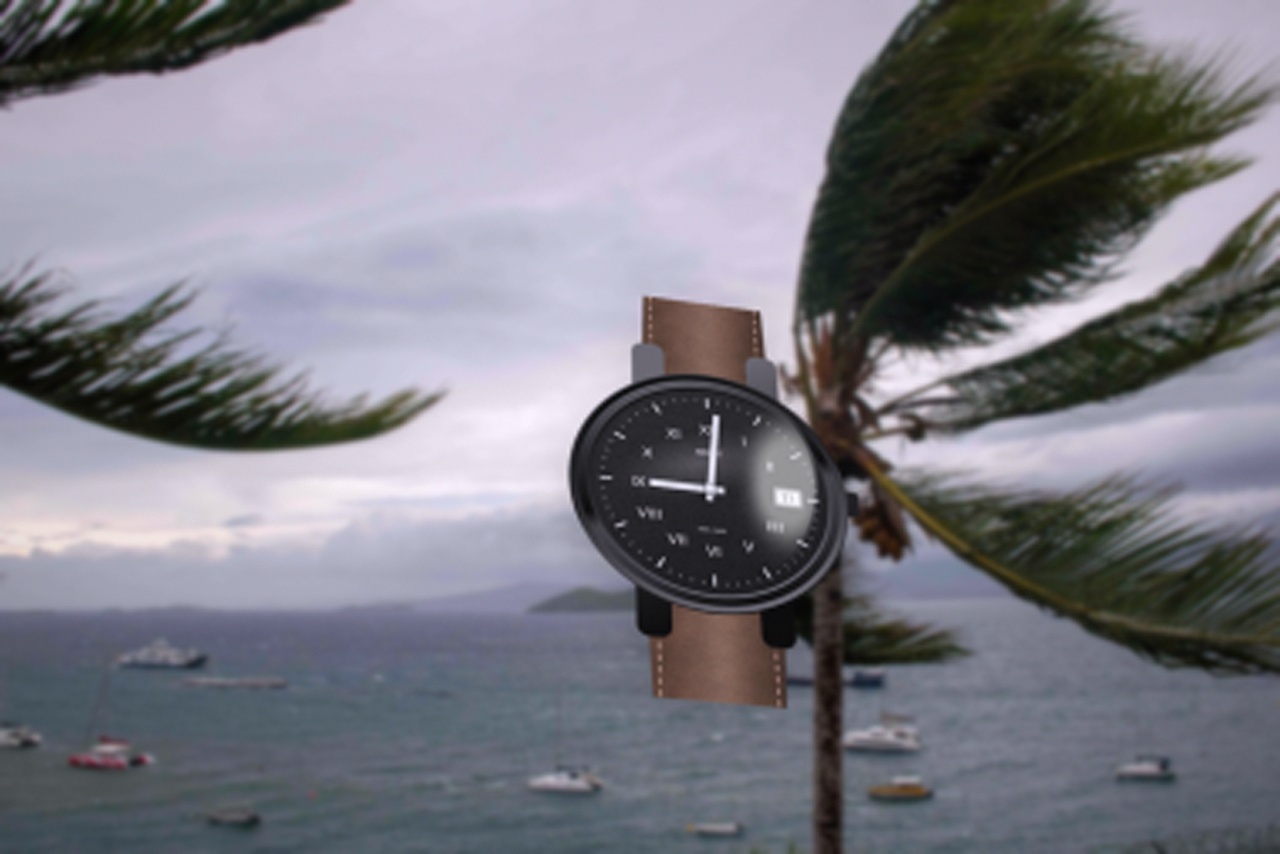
9:01
